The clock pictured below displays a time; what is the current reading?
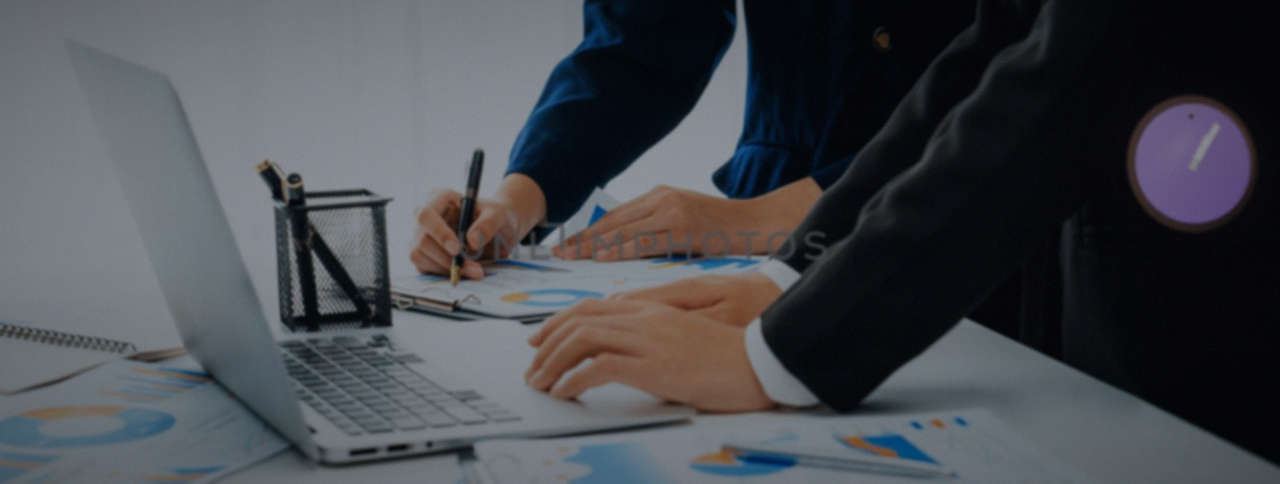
1:06
